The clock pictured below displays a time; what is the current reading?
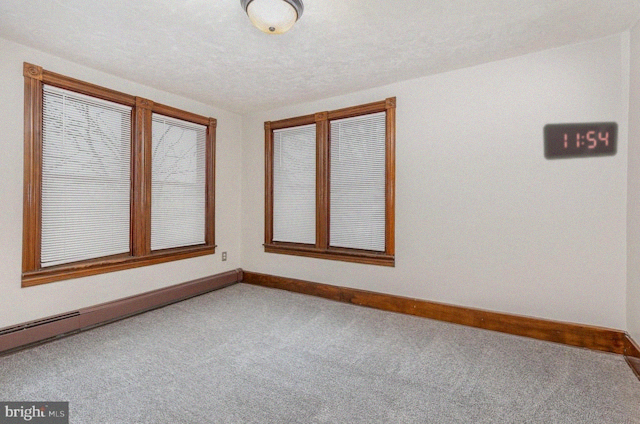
11:54
